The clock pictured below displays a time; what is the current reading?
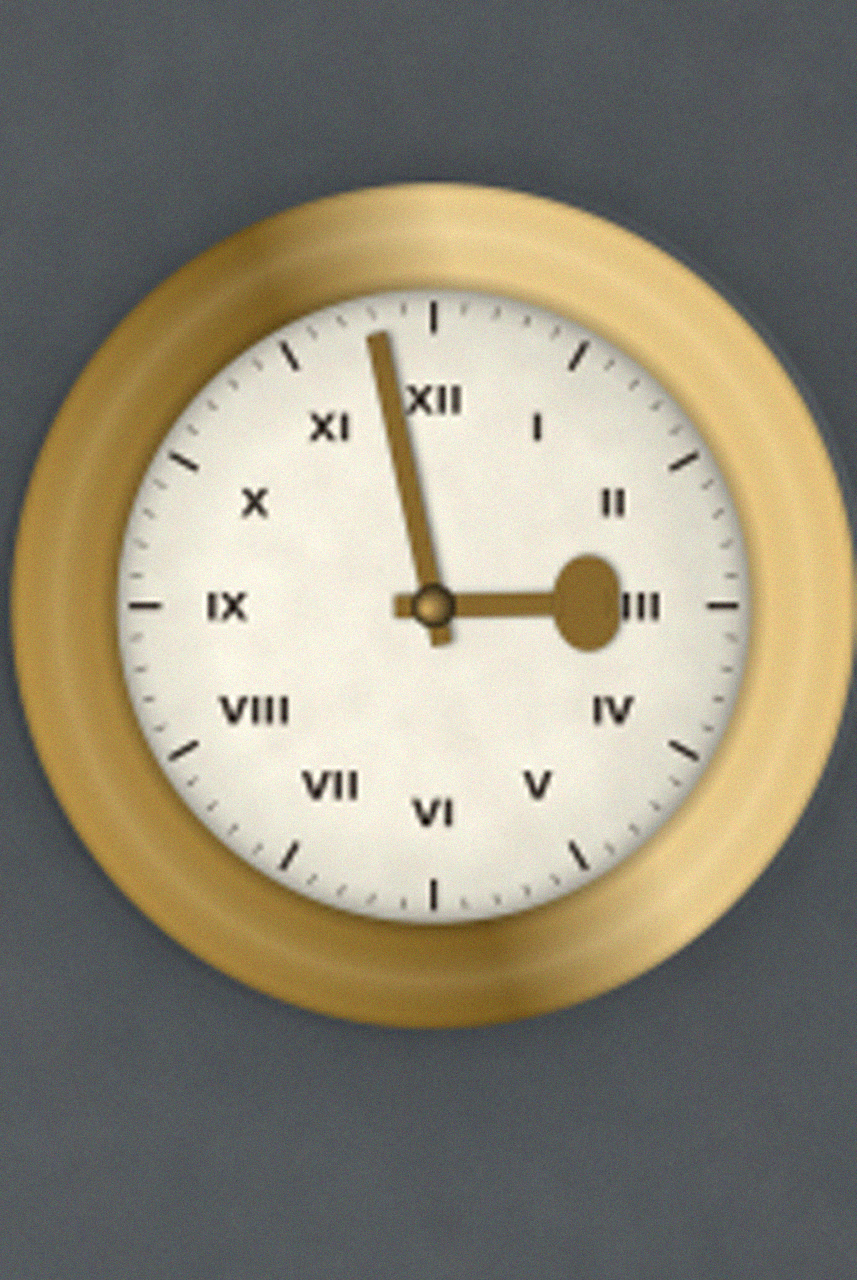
2:58
